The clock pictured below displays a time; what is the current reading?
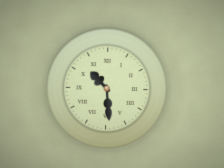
10:29
